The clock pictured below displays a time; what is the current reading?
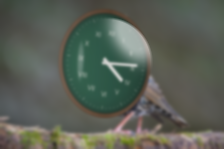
4:14
